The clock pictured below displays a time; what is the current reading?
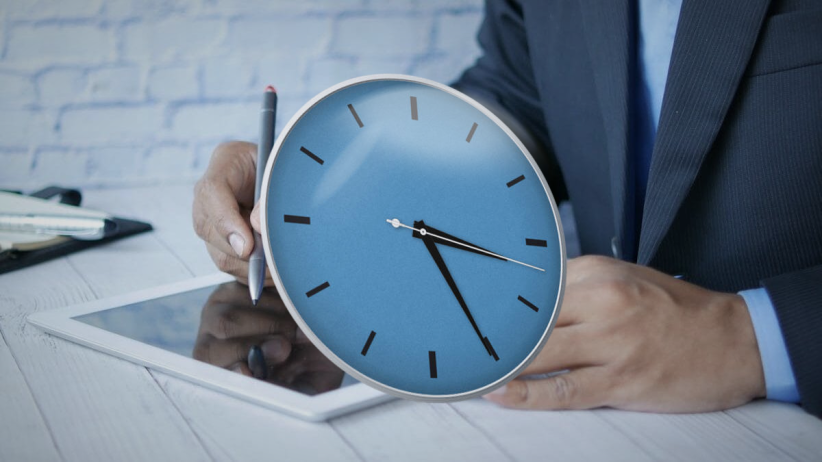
3:25:17
